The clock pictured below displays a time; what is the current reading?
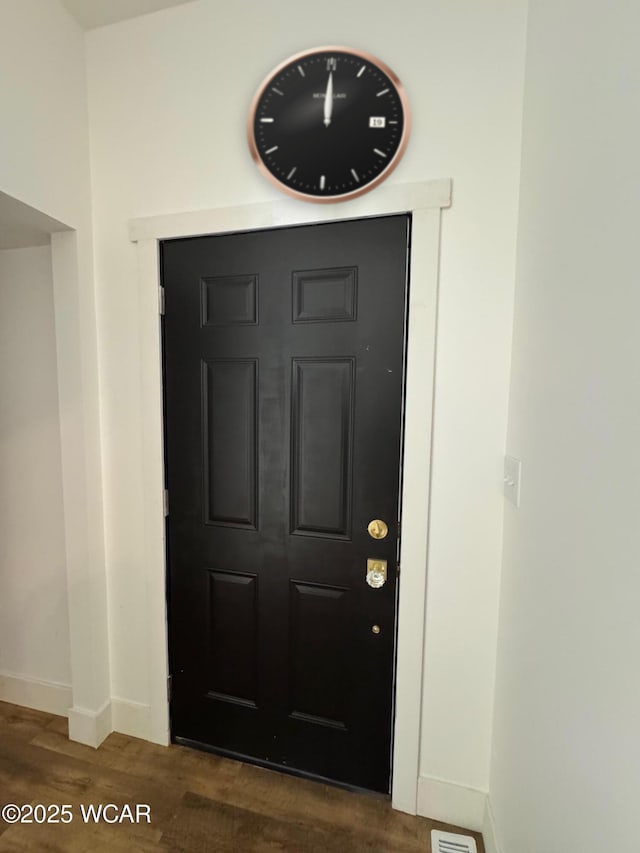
12:00
